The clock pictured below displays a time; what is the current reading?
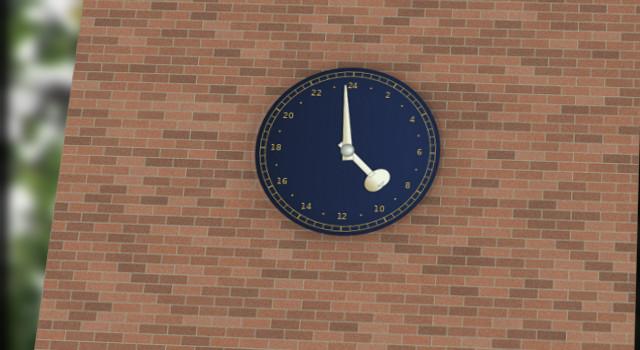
8:59
